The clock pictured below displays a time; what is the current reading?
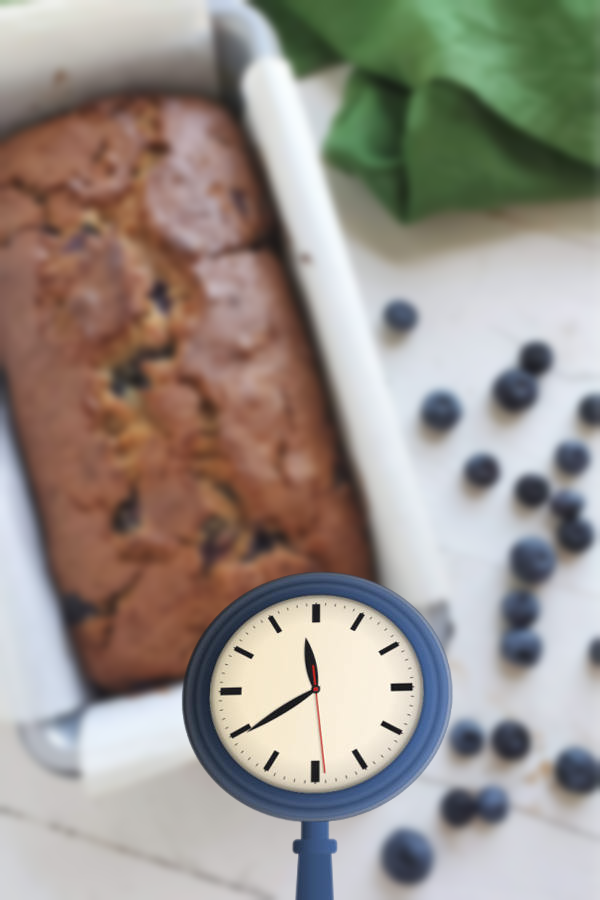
11:39:29
